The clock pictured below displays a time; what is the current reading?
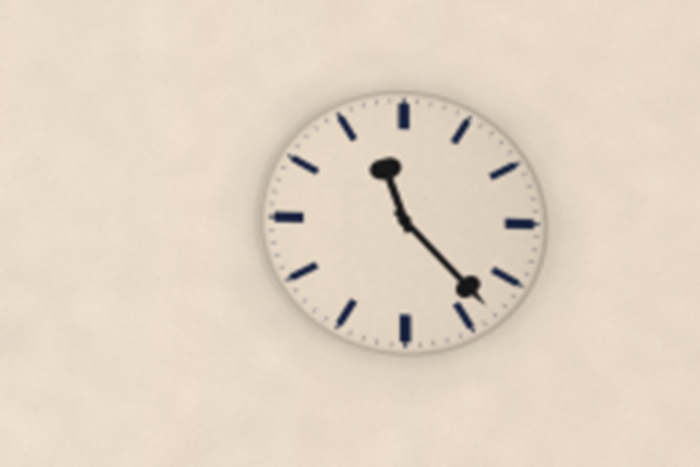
11:23
